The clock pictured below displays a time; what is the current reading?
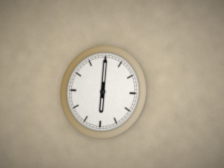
6:00
